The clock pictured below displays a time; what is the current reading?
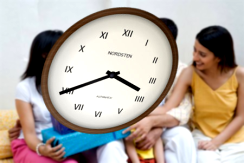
3:40
